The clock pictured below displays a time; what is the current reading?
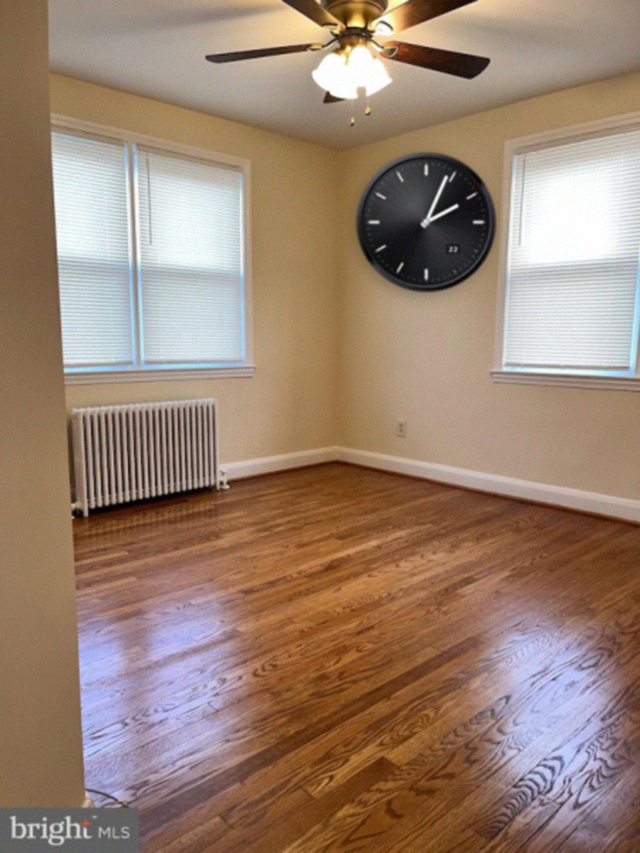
2:04
